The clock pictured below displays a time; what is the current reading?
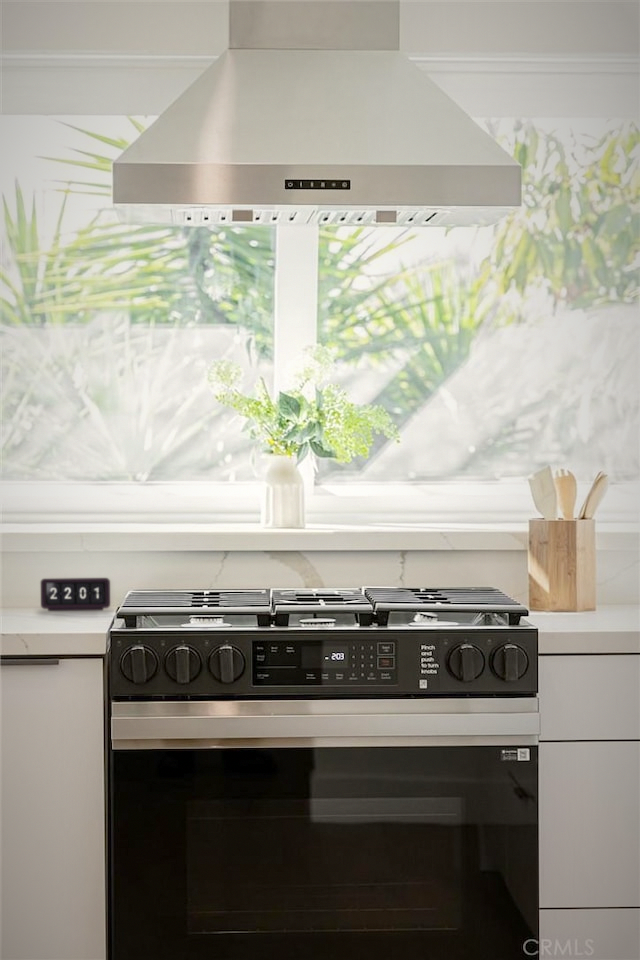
22:01
